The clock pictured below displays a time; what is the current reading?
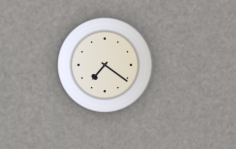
7:21
